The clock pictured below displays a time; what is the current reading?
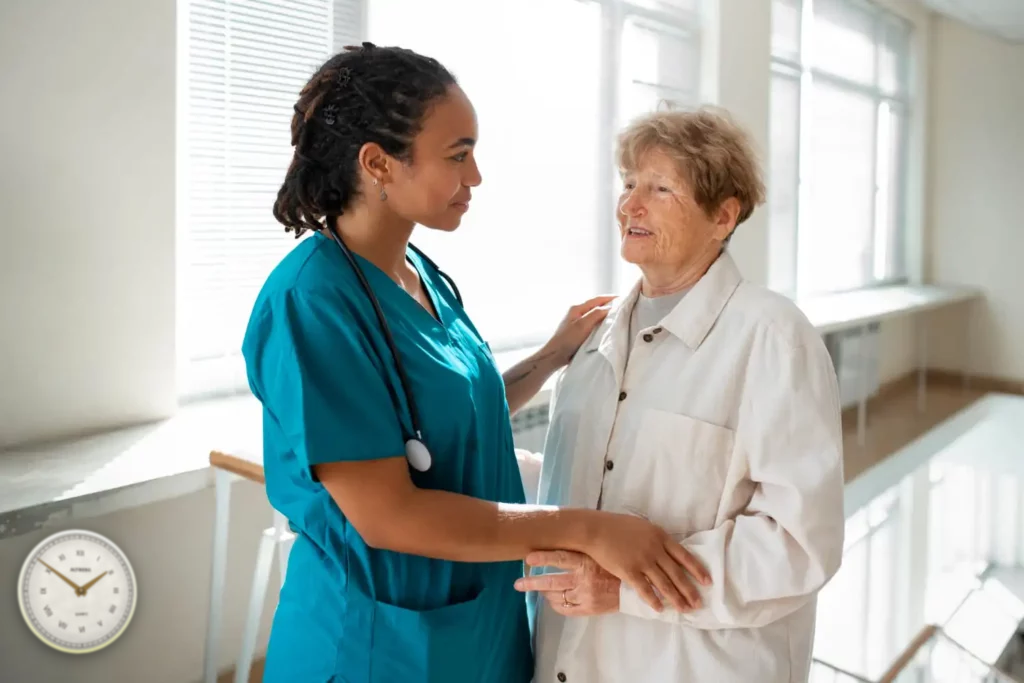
1:51
